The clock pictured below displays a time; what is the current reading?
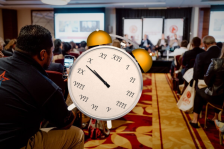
9:48
